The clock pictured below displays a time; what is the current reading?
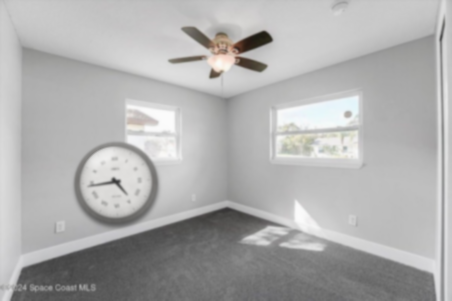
4:44
